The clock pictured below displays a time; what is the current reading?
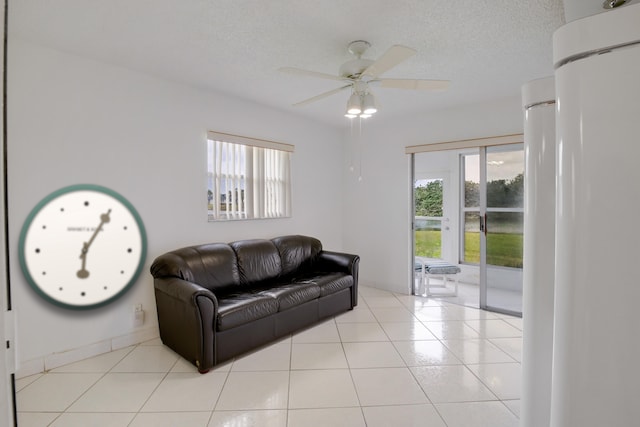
6:05
